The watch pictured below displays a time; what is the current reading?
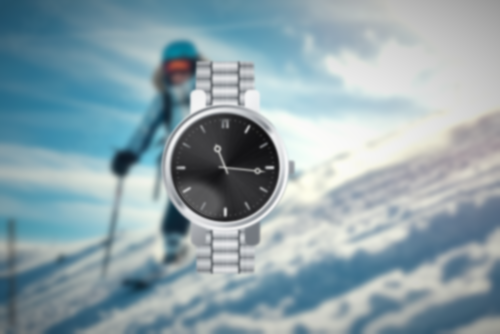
11:16
